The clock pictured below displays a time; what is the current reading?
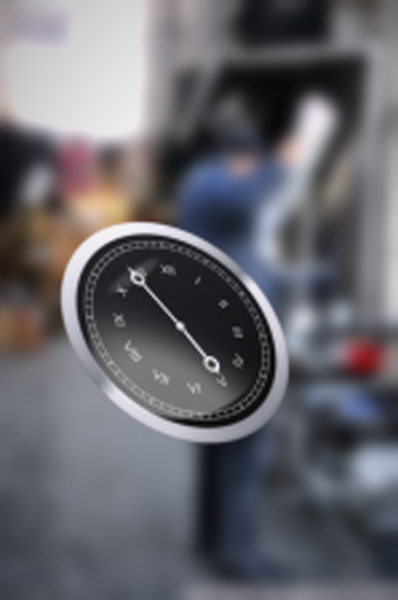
4:54
